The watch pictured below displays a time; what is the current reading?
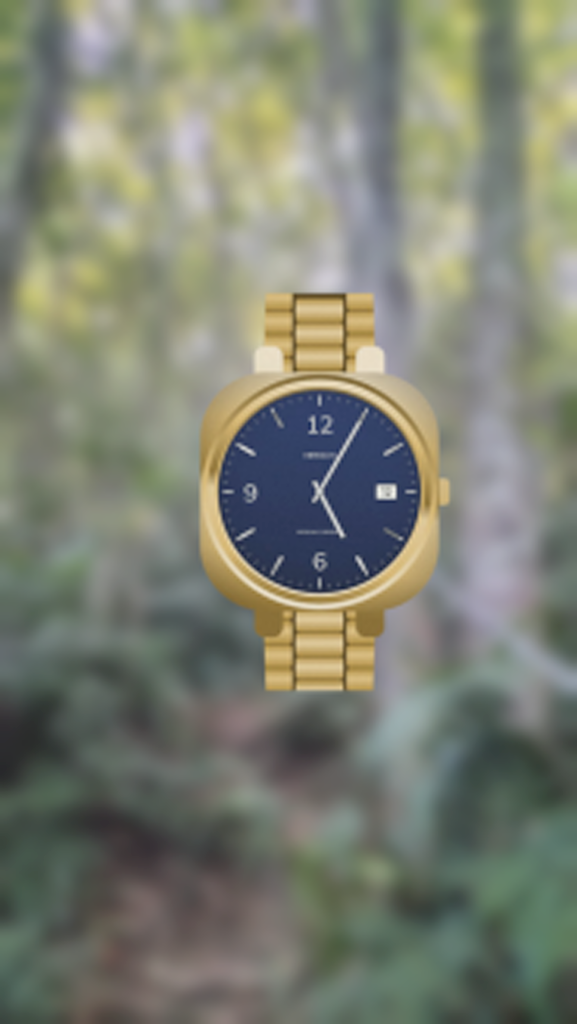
5:05
